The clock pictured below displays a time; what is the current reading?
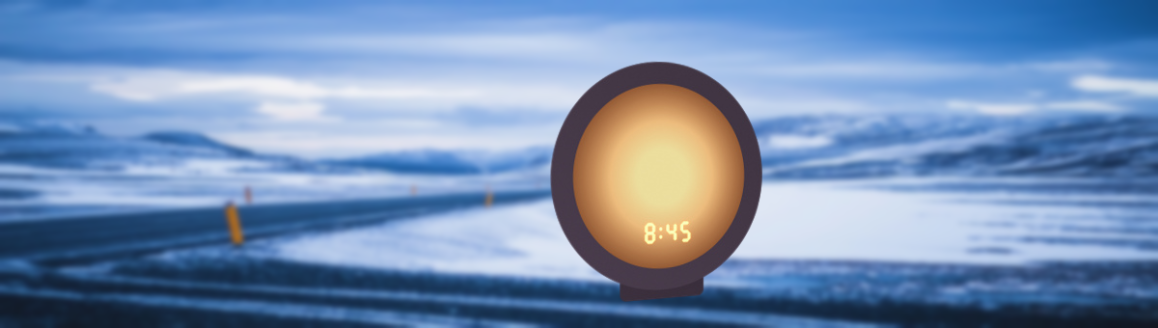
8:45
